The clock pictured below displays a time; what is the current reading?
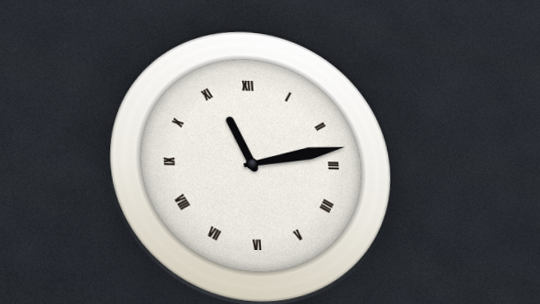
11:13
